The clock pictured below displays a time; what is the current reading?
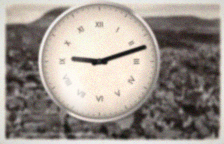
9:12
